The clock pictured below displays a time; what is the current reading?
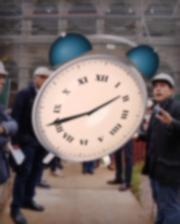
1:41
